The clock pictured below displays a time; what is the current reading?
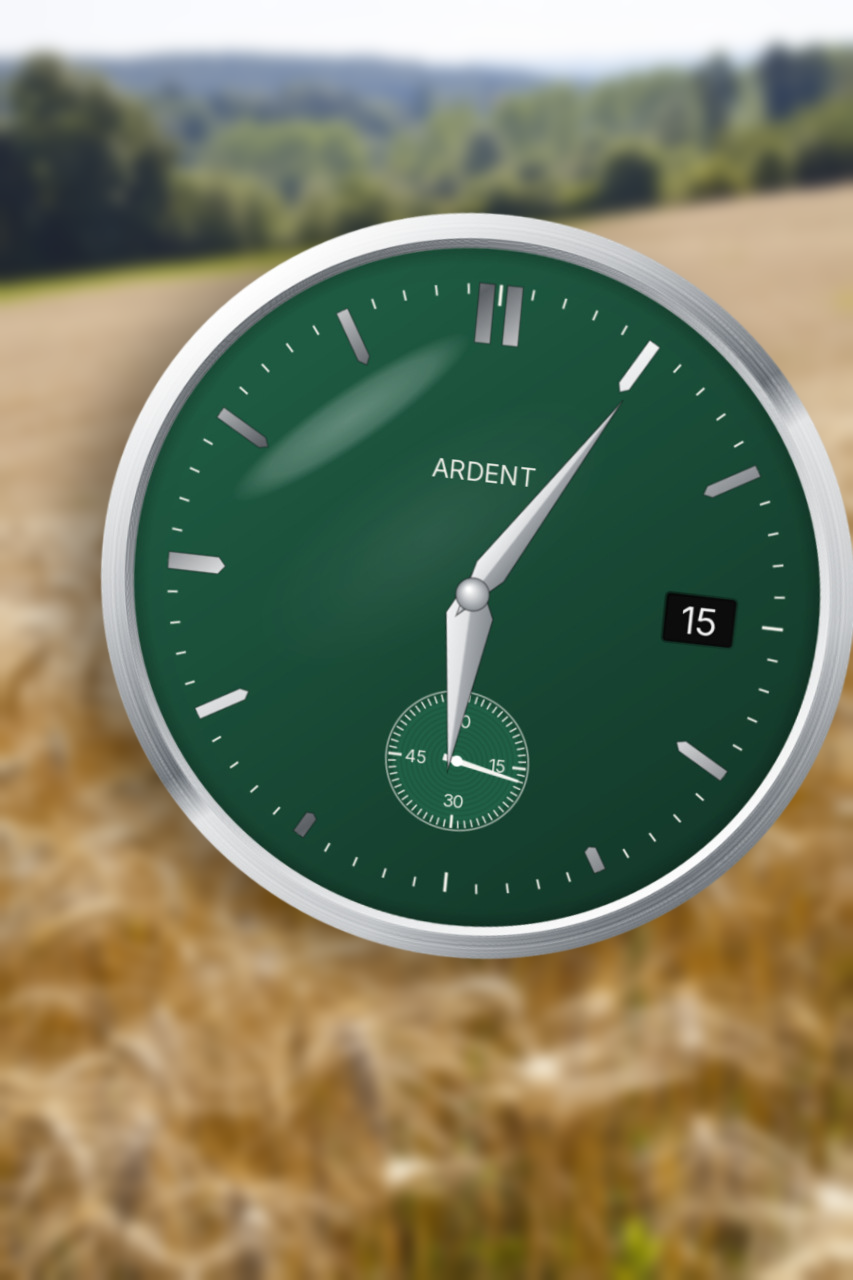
6:05:17
